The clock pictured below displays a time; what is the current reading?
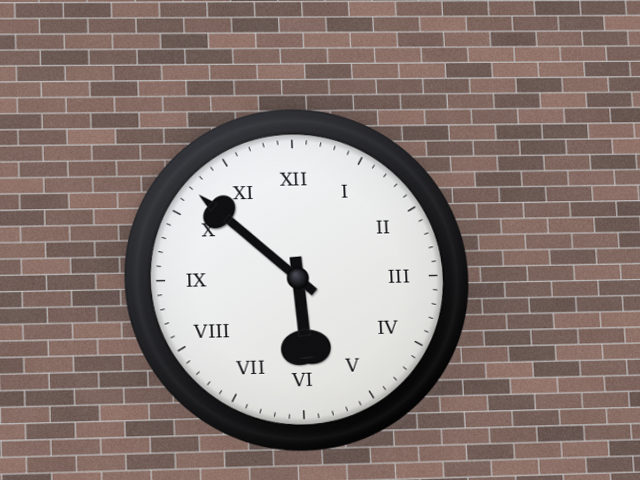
5:52
